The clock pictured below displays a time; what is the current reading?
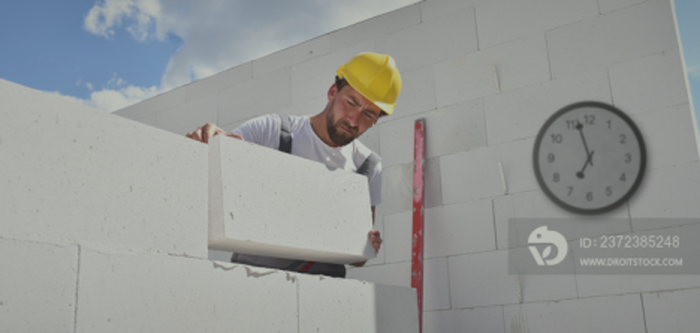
6:57
